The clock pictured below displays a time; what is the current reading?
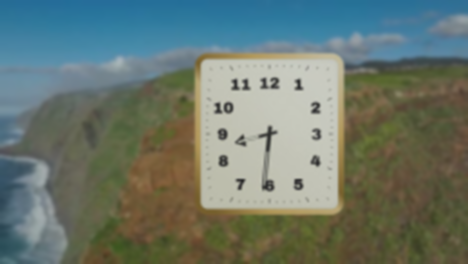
8:31
